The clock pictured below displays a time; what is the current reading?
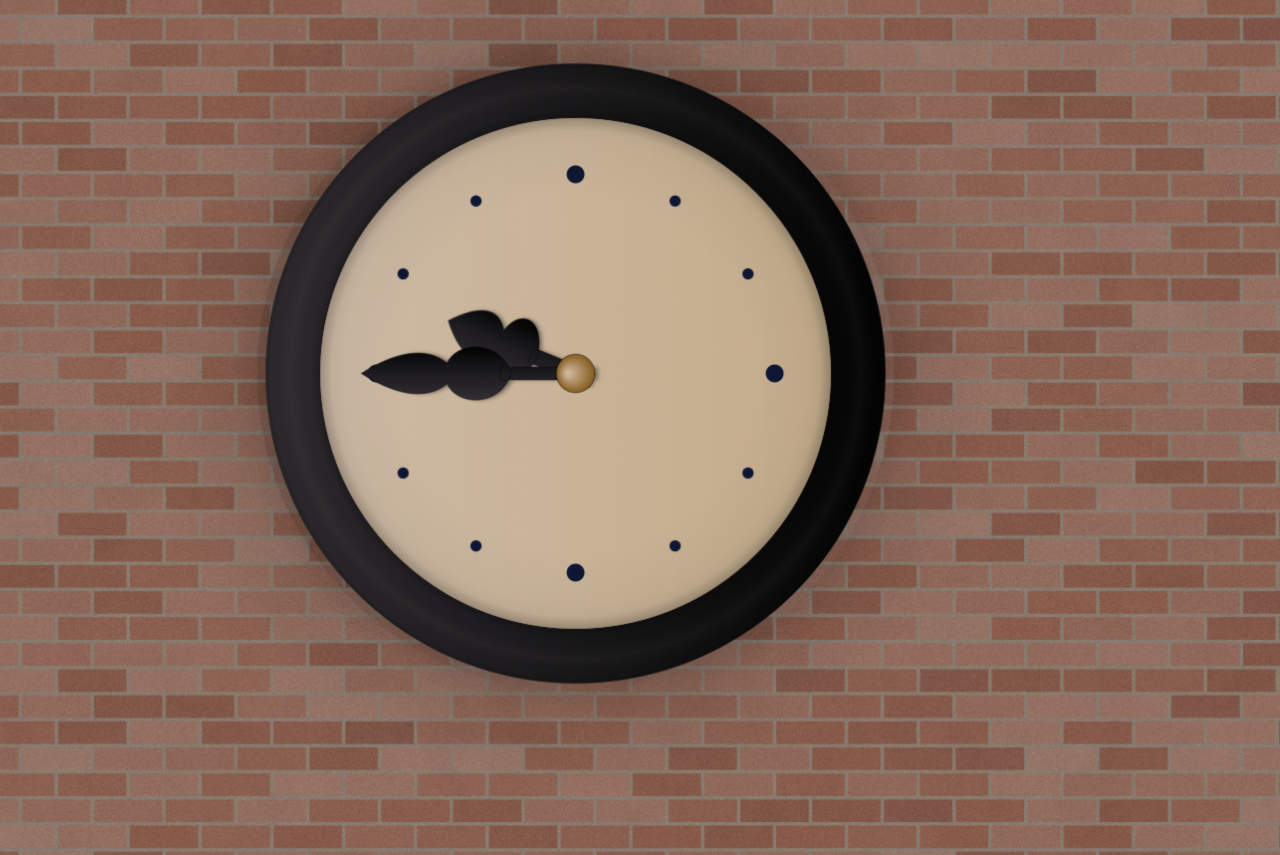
9:45
